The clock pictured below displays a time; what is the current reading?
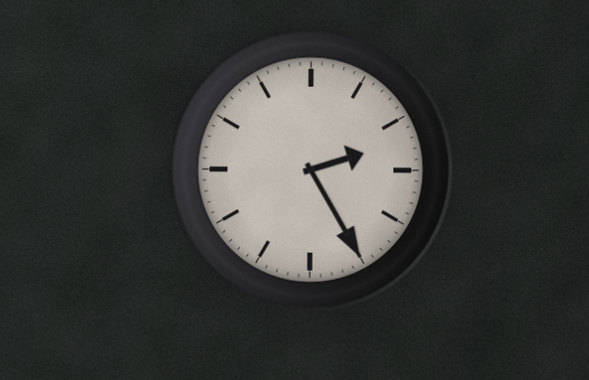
2:25
